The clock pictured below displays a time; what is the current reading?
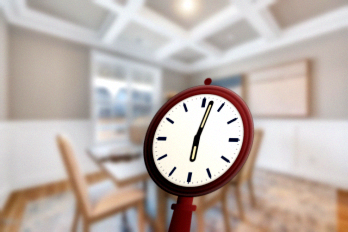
6:02
